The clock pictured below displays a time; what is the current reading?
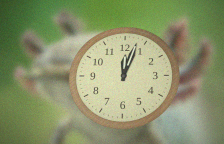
12:03
